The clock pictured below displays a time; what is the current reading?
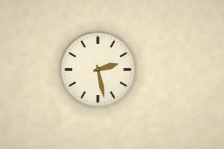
2:28
